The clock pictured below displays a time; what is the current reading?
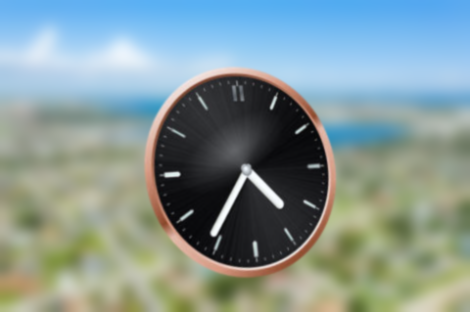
4:36
